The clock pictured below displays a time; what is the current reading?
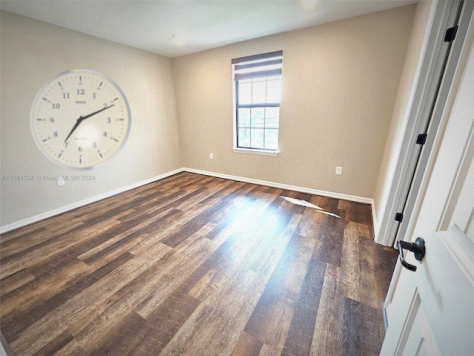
7:11
